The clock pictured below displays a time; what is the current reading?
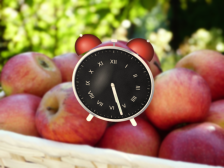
5:27
